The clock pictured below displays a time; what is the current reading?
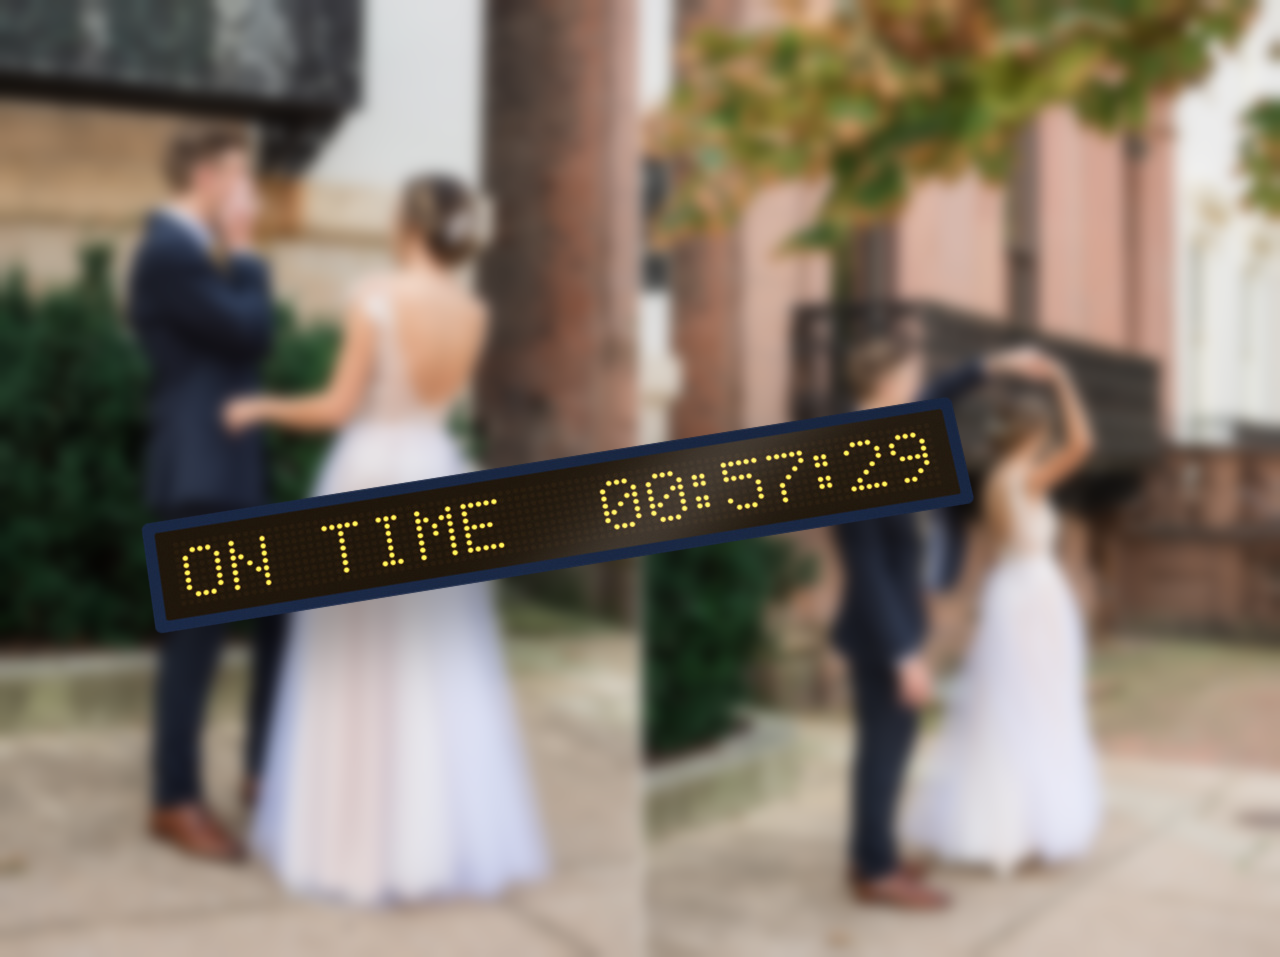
0:57:29
